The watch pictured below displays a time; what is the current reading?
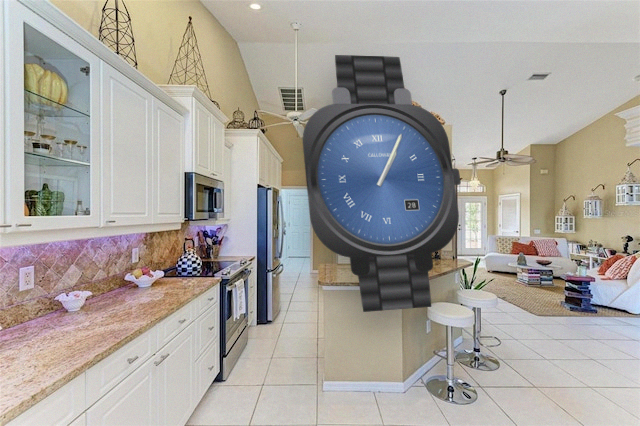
1:05
